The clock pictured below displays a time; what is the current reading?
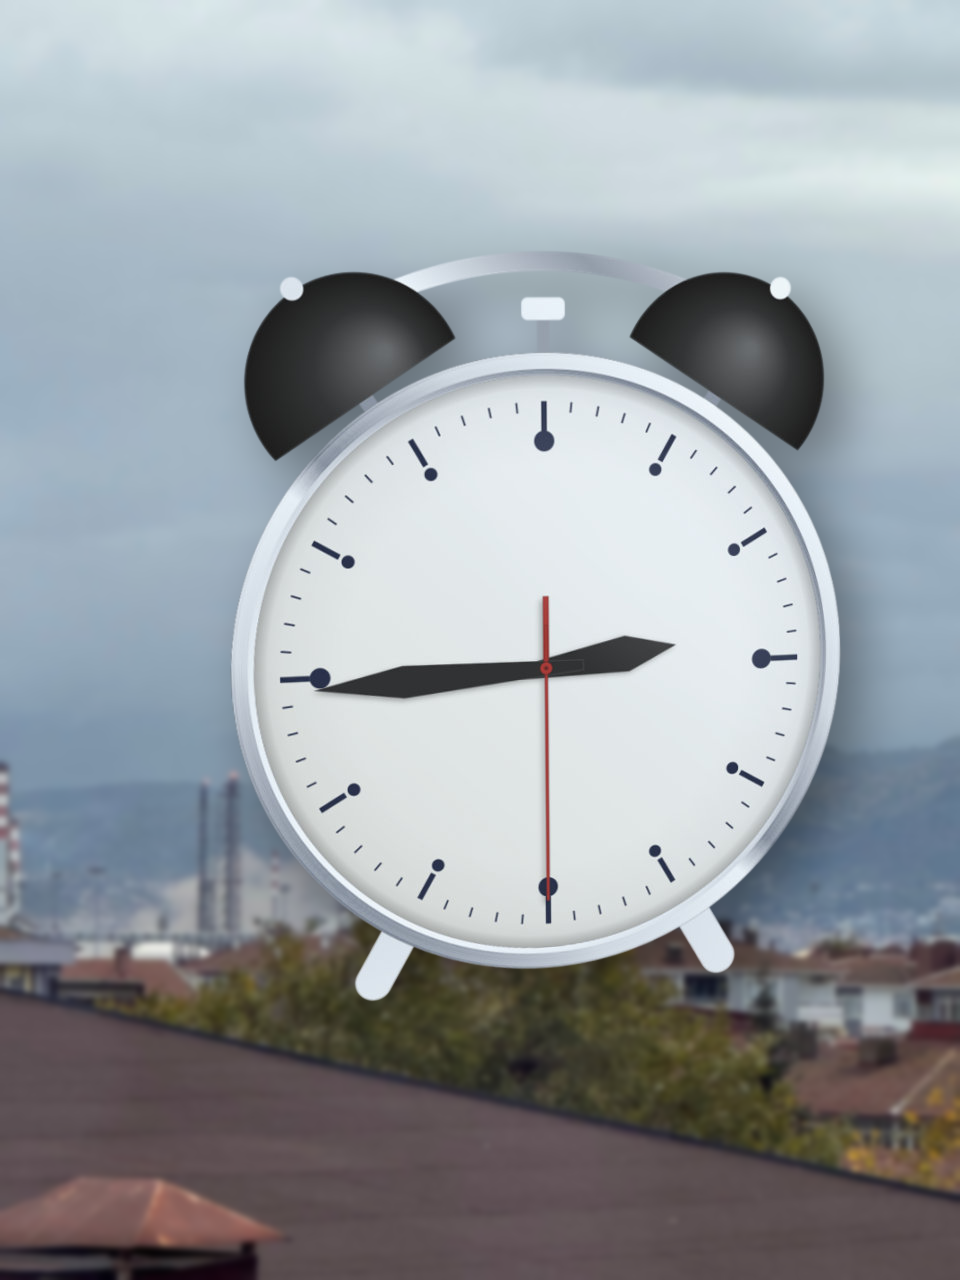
2:44:30
